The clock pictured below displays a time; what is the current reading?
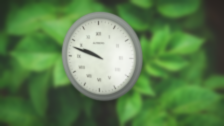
9:48
